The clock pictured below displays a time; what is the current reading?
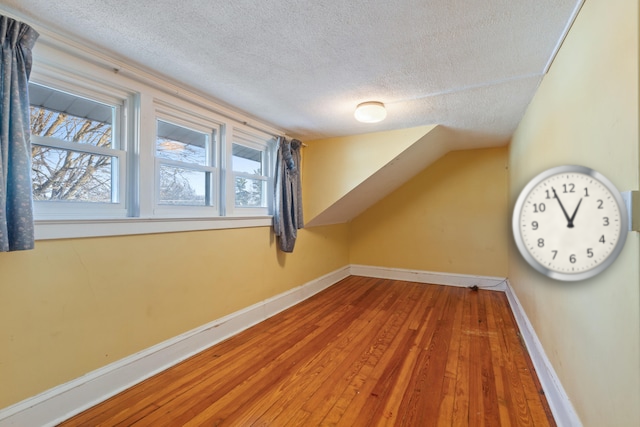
12:56
